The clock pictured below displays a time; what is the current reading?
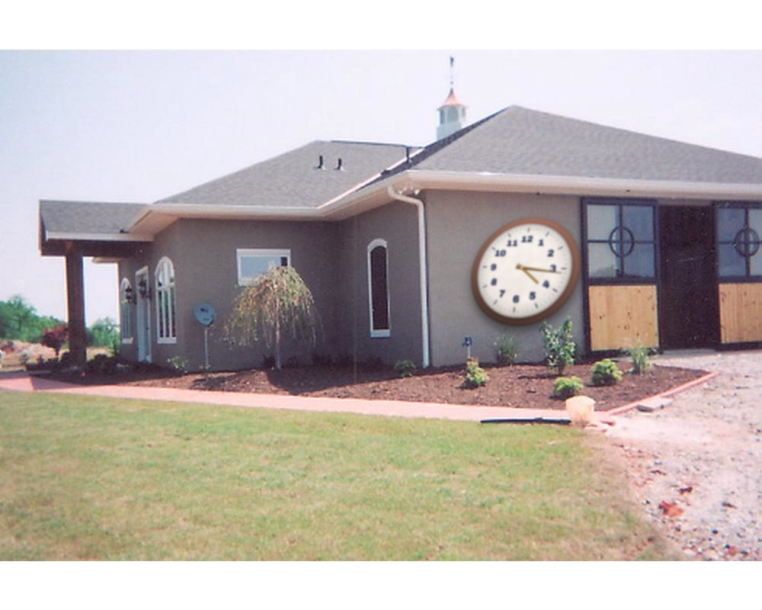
4:16
